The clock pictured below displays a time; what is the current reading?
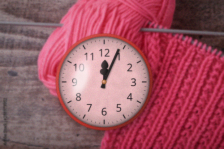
12:04
